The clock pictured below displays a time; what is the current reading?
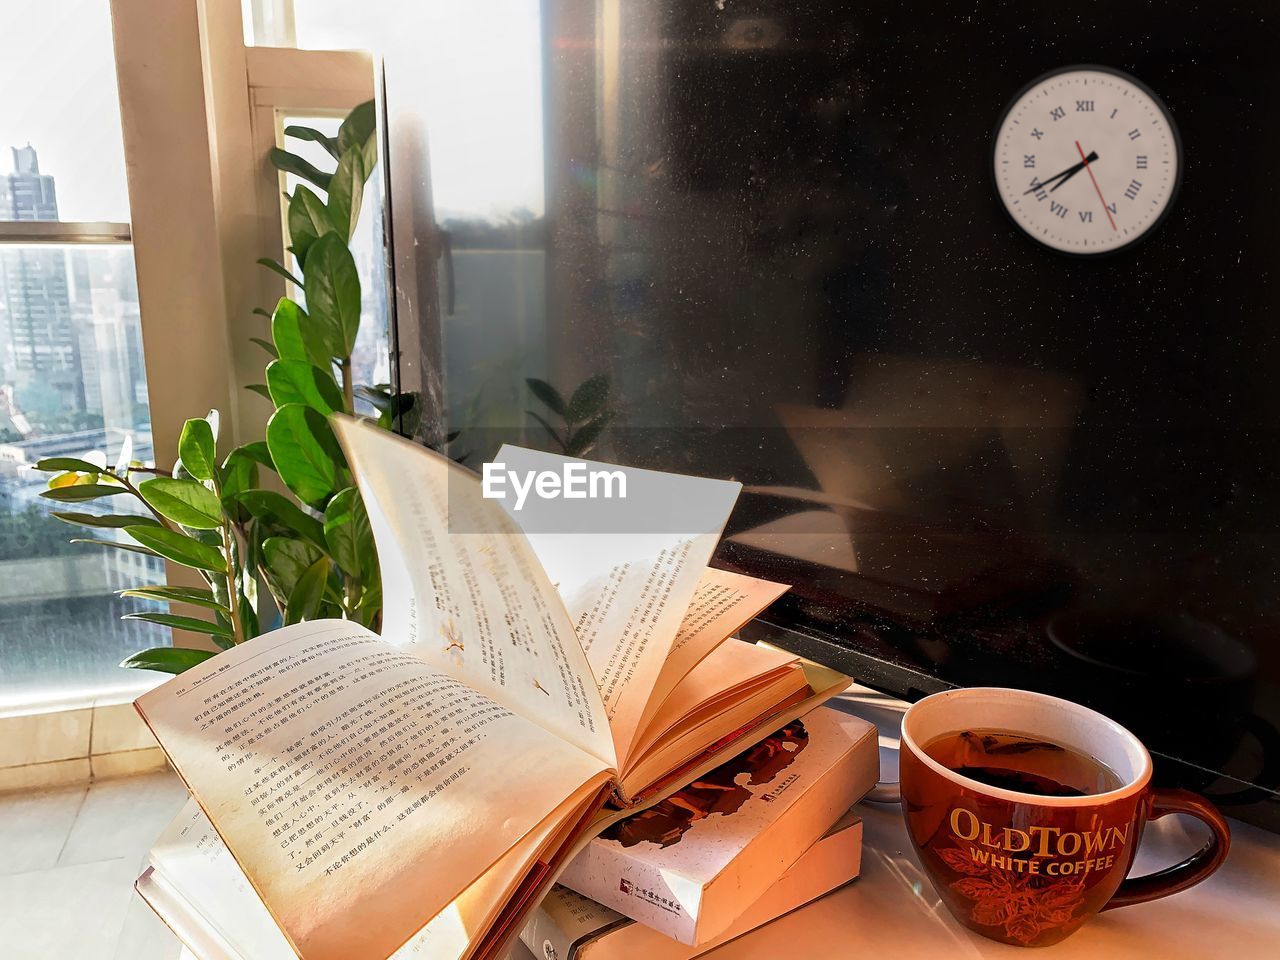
7:40:26
